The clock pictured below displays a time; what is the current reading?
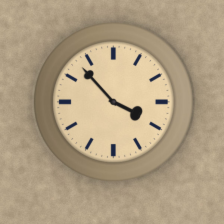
3:53
